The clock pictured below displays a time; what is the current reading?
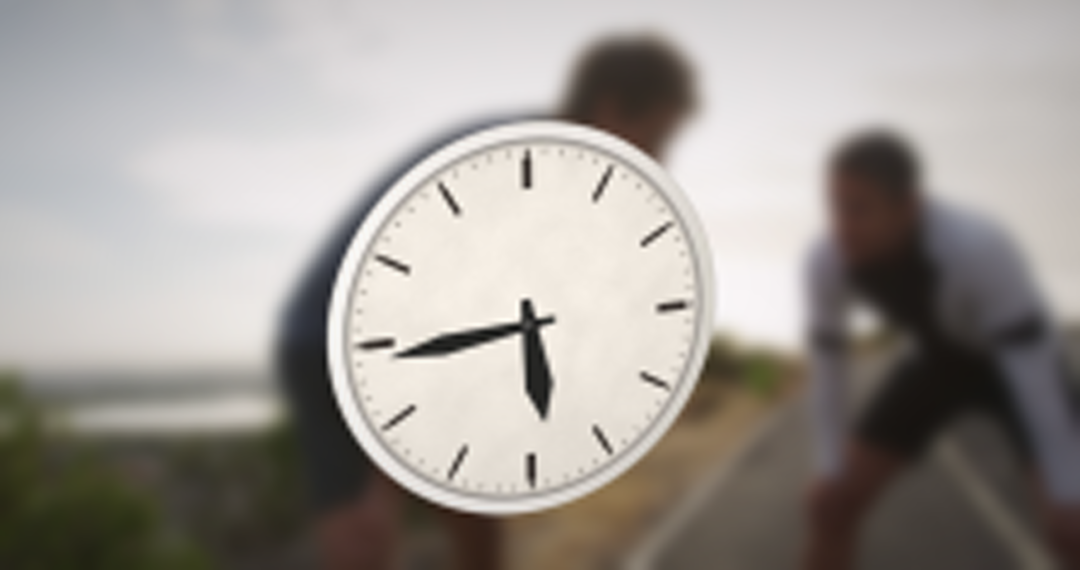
5:44
